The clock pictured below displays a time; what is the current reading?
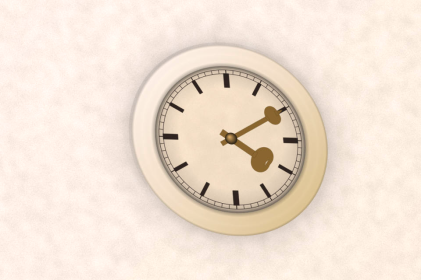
4:10
